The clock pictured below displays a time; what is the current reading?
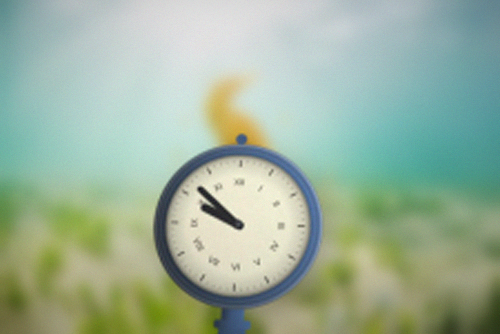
9:52
